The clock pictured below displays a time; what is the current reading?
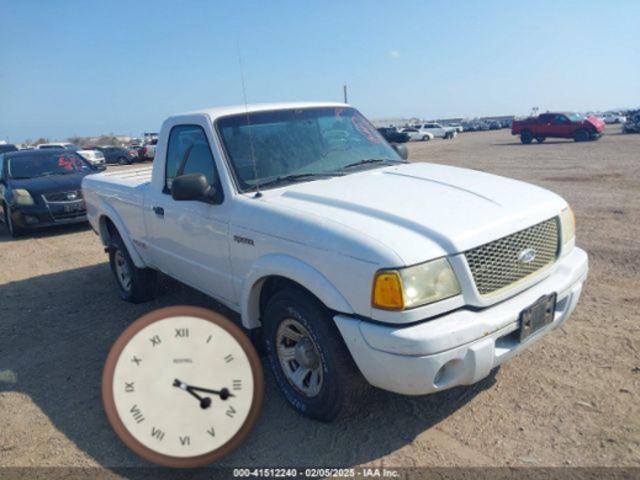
4:17
